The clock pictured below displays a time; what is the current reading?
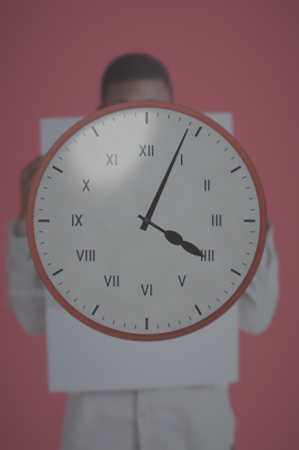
4:04
